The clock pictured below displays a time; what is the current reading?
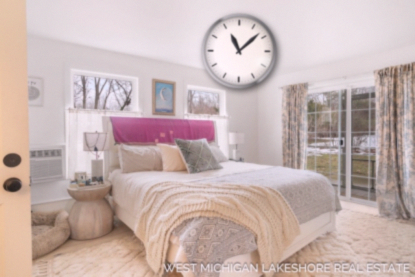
11:08
